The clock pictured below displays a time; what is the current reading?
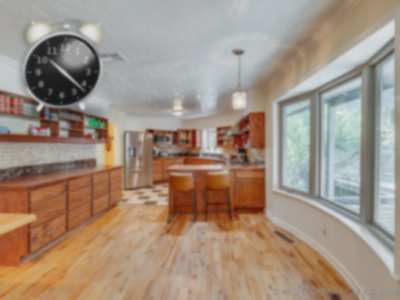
10:22
